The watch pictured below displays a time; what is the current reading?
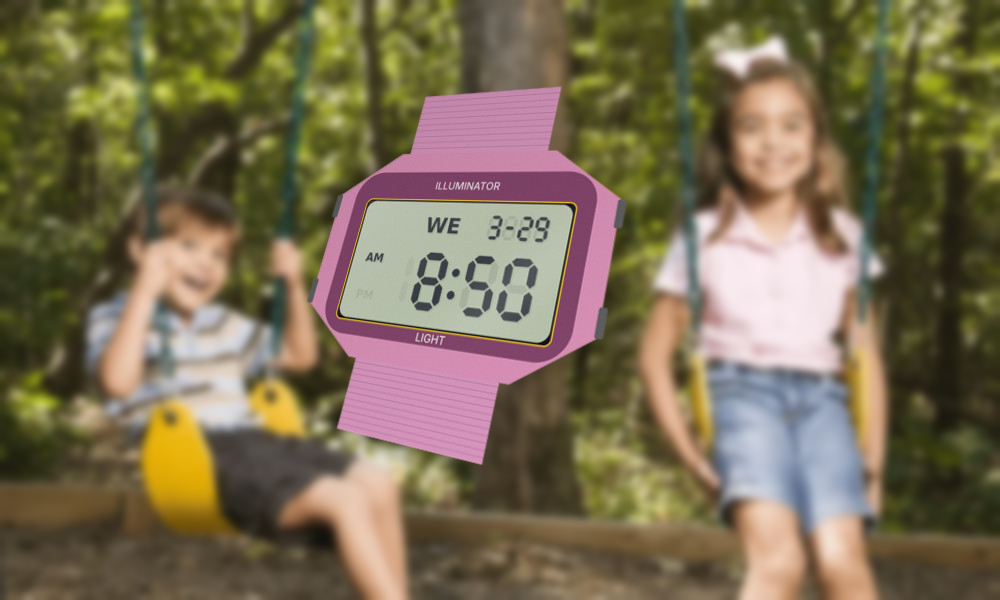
8:50
